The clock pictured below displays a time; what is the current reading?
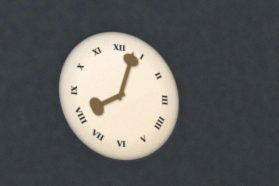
8:03
